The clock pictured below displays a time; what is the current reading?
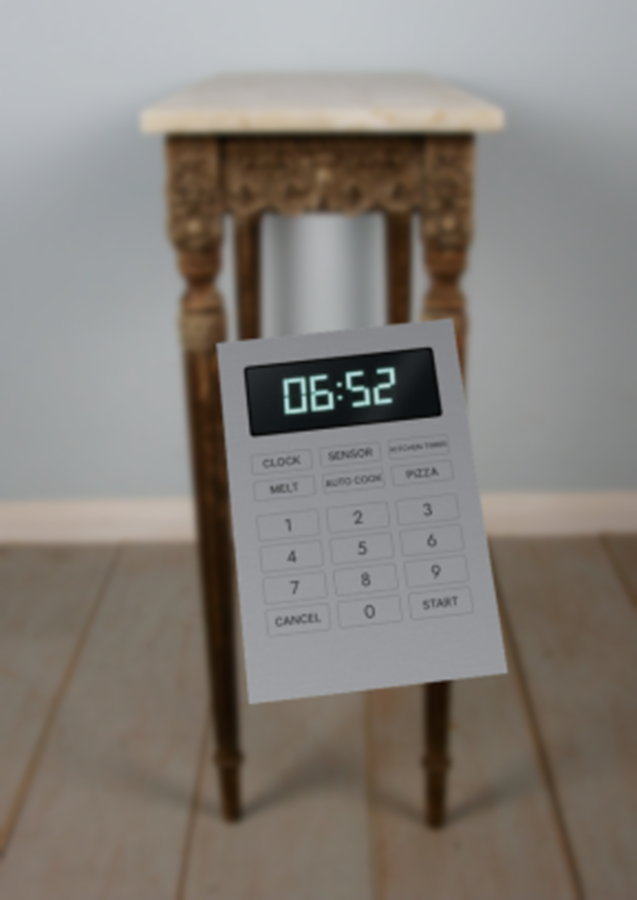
6:52
